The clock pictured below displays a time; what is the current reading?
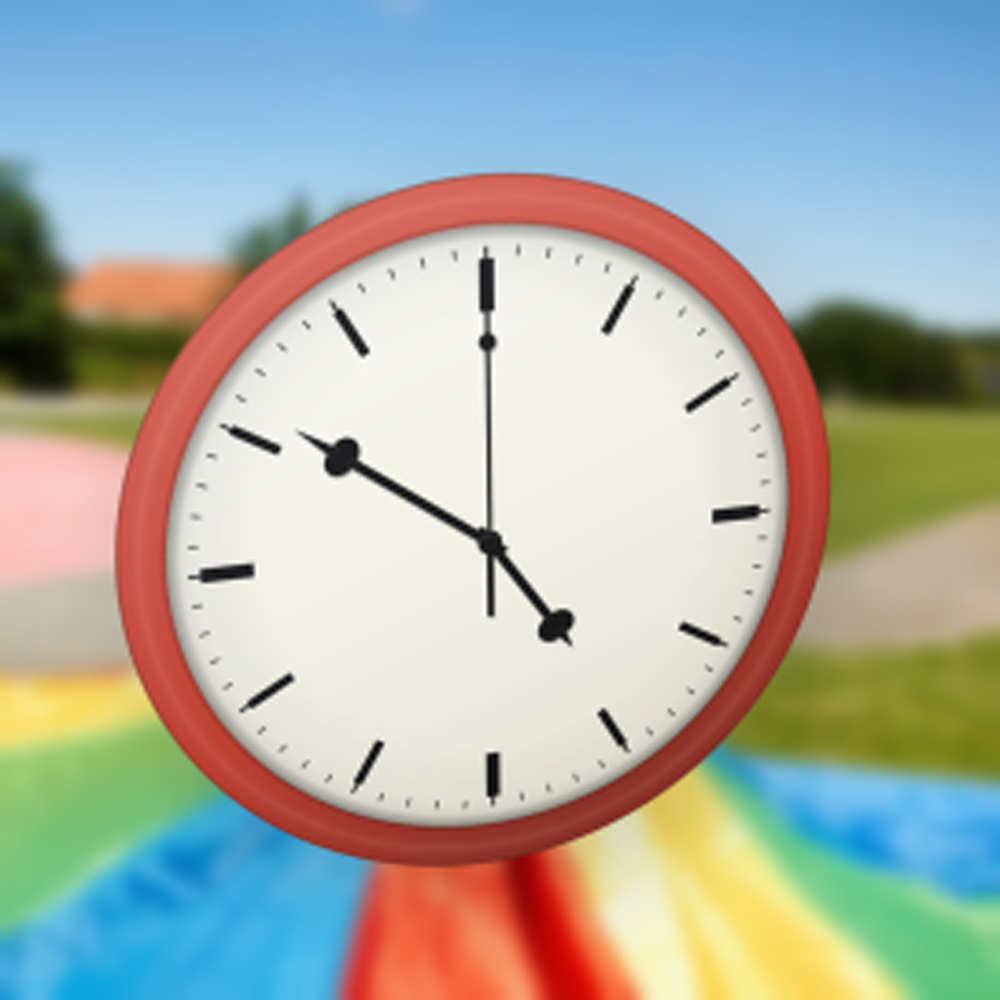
4:51:00
